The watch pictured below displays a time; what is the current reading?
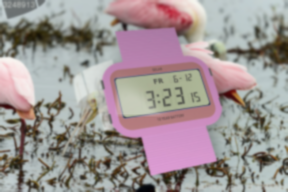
3:23
